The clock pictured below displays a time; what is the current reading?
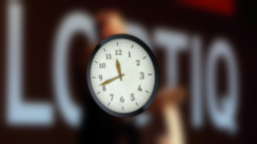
11:42
